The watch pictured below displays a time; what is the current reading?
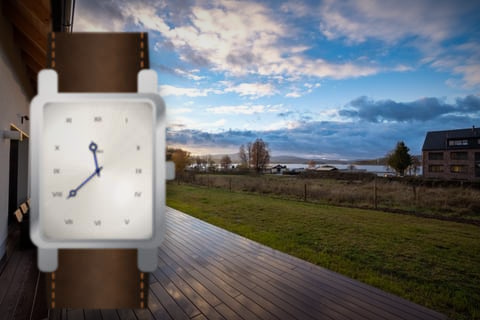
11:38
